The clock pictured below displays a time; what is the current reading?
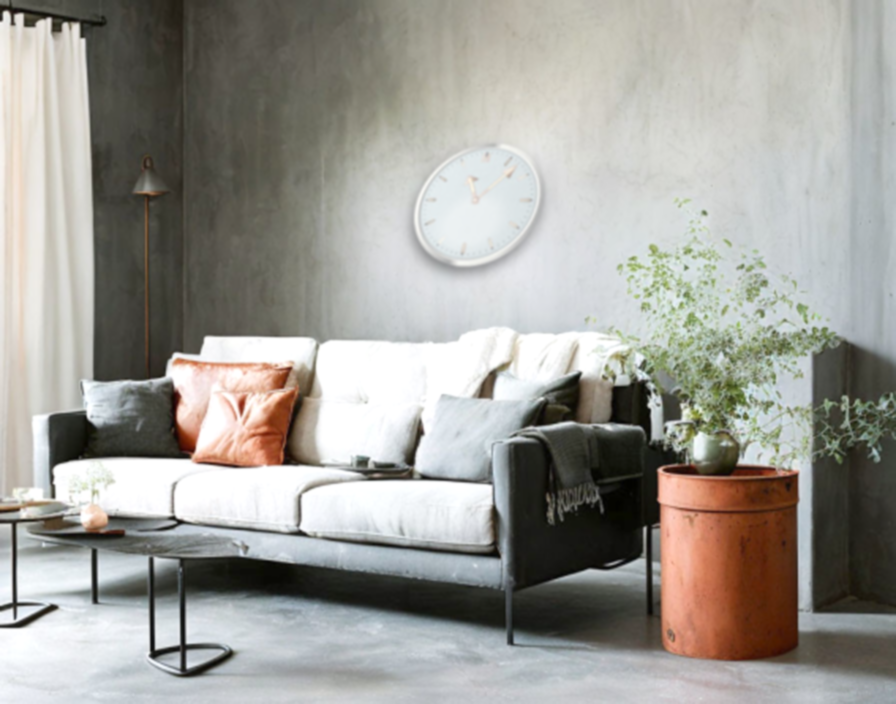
11:07
